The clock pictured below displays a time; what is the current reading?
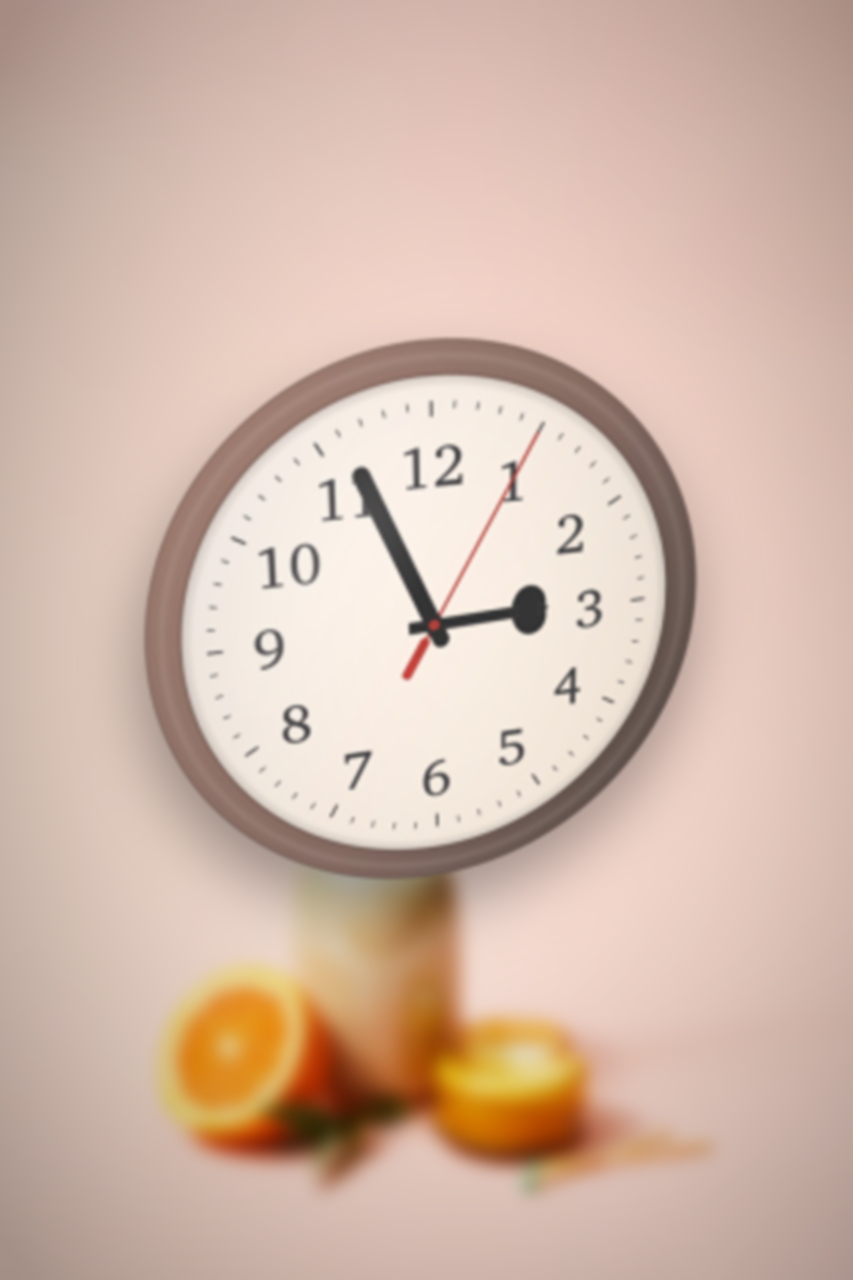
2:56:05
